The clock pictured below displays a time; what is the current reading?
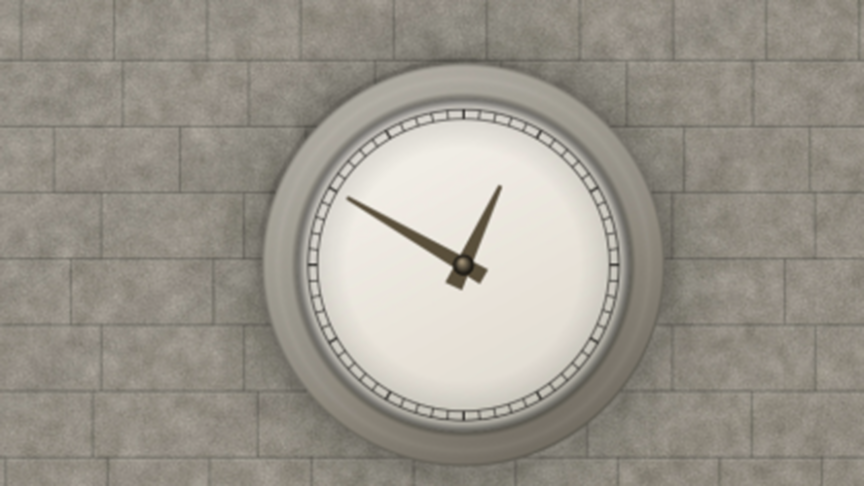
12:50
